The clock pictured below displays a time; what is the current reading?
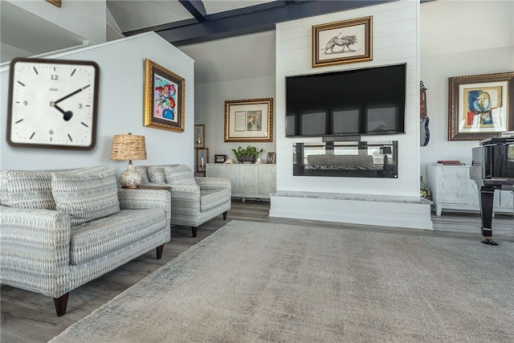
4:10
